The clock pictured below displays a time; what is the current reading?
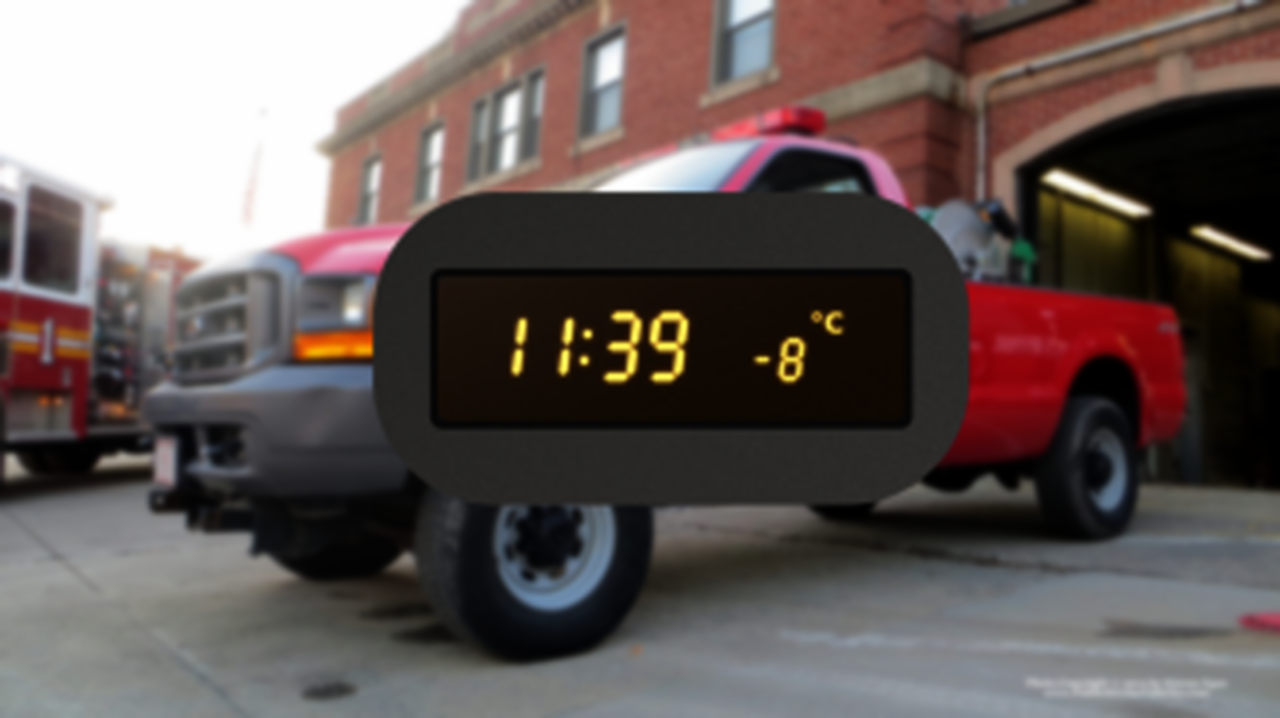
11:39
